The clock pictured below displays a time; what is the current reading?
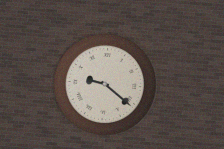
9:21
